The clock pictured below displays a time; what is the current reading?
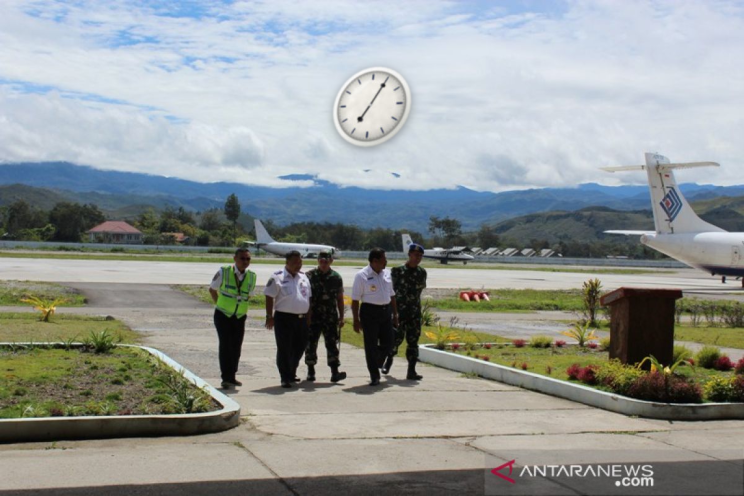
7:05
